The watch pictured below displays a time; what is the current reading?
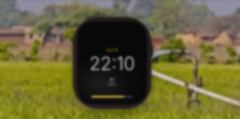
22:10
